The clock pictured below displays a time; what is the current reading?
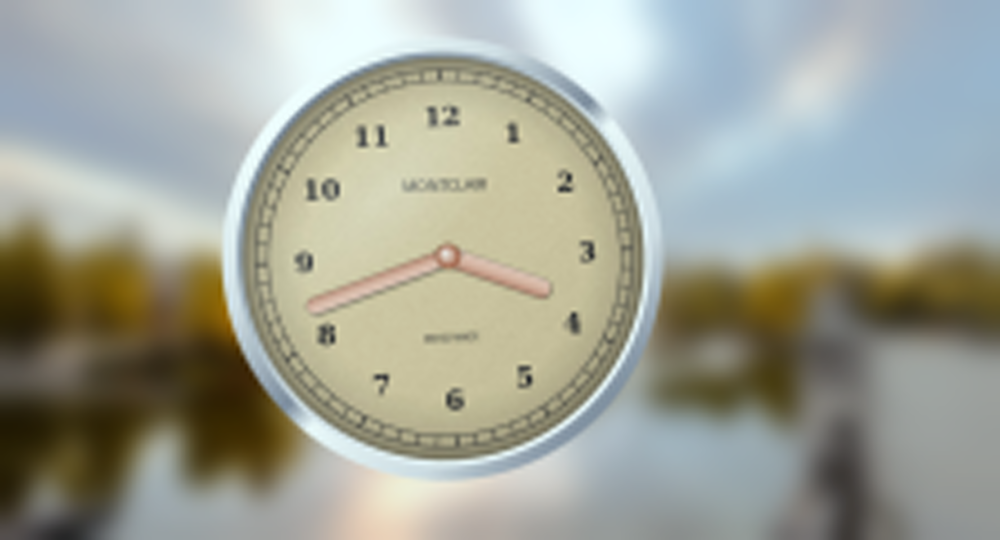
3:42
